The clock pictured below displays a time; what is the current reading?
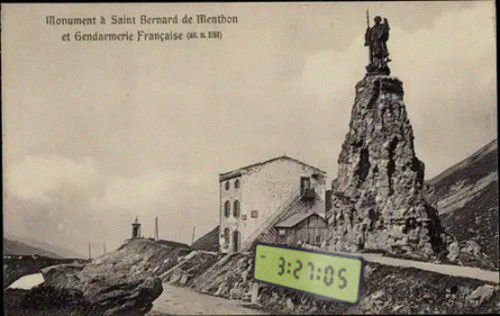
3:27:05
